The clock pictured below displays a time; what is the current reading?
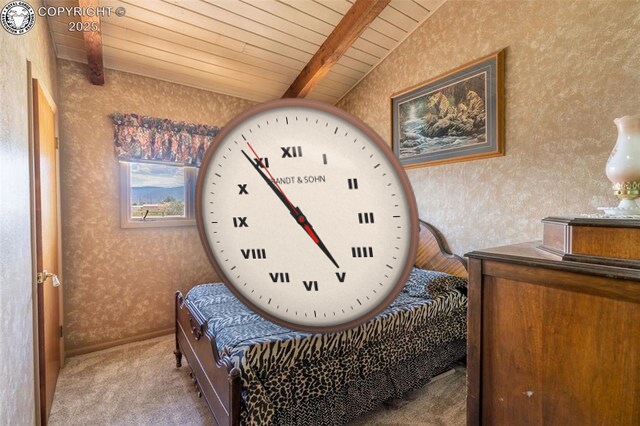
4:53:55
